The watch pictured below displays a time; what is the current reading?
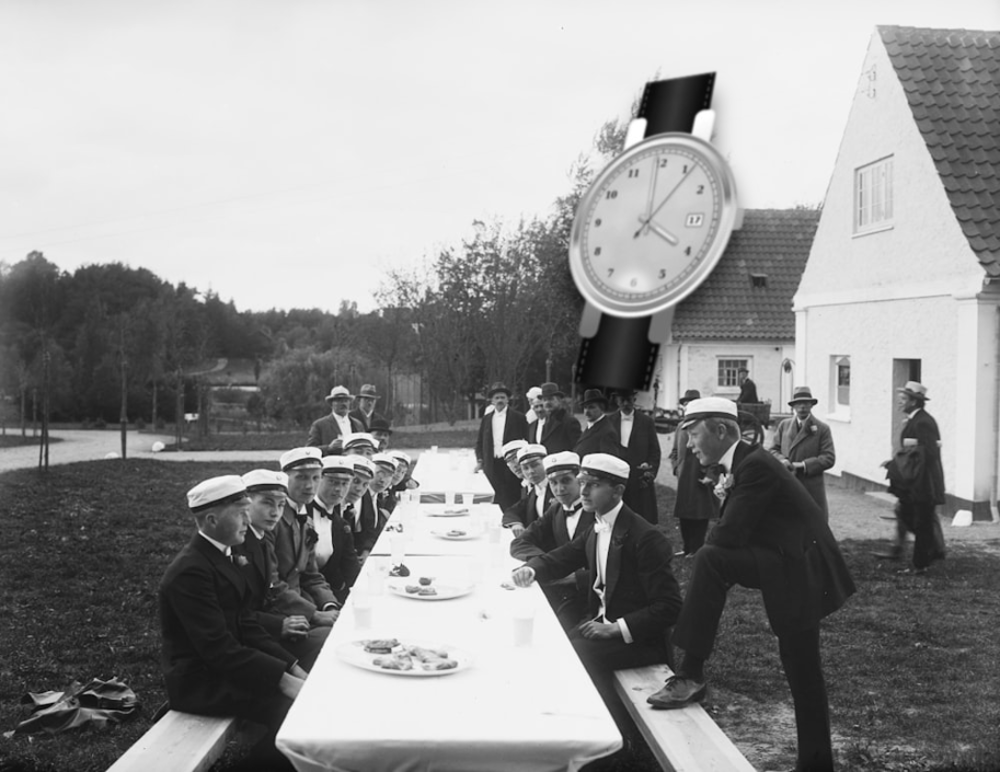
3:59:06
